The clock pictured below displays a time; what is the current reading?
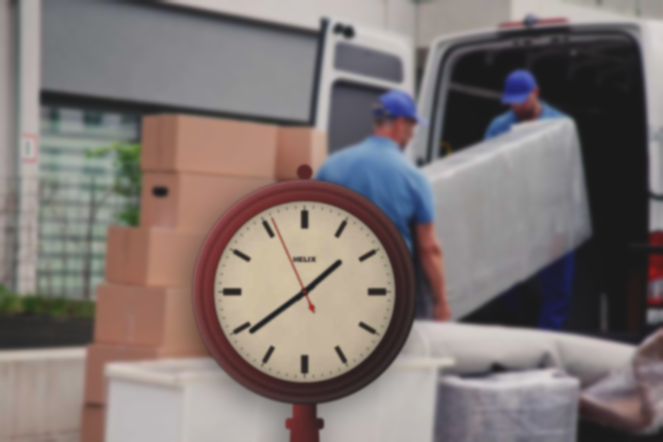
1:38:56
